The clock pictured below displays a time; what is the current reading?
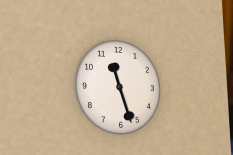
11:27
